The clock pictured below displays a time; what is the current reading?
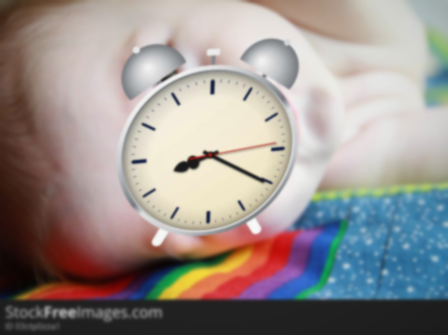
8:20:14
